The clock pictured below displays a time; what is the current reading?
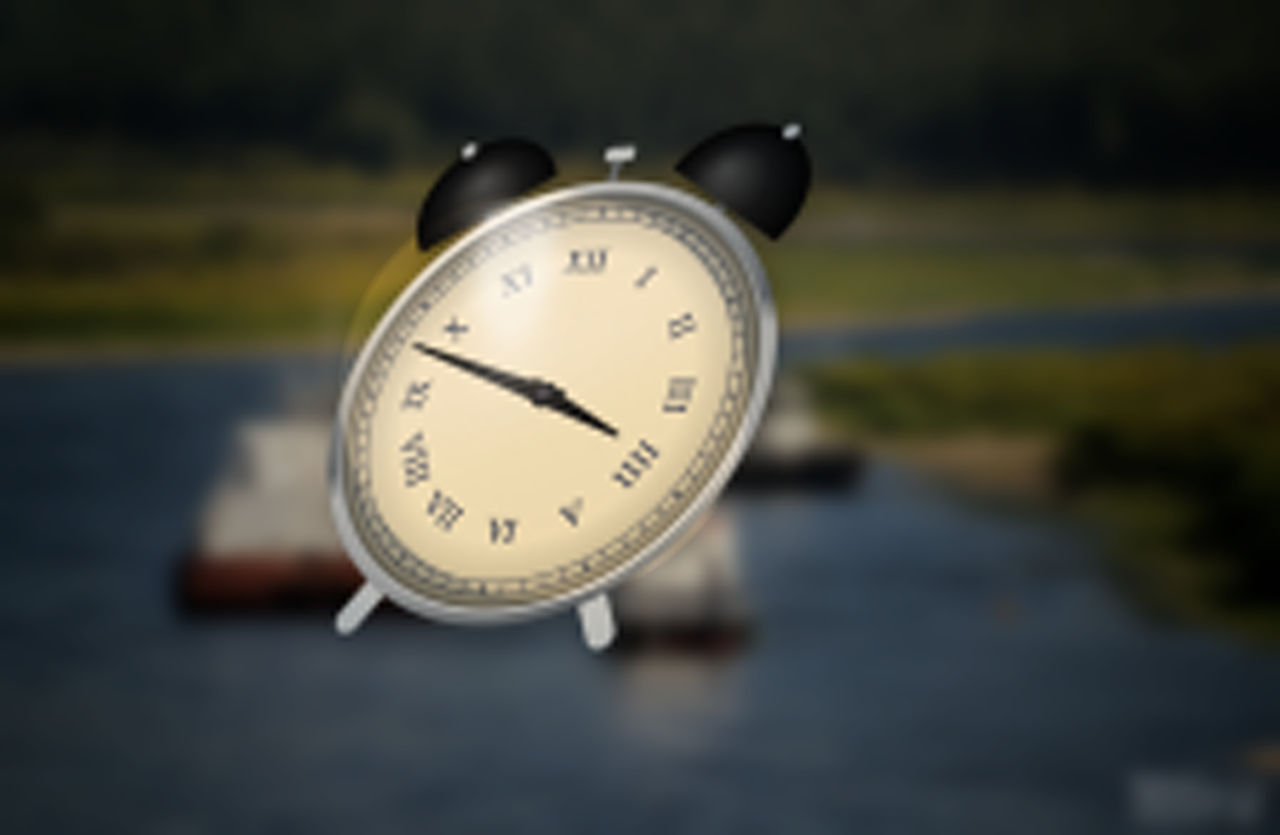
3:48
